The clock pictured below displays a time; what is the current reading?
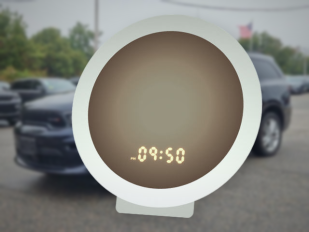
9:50
